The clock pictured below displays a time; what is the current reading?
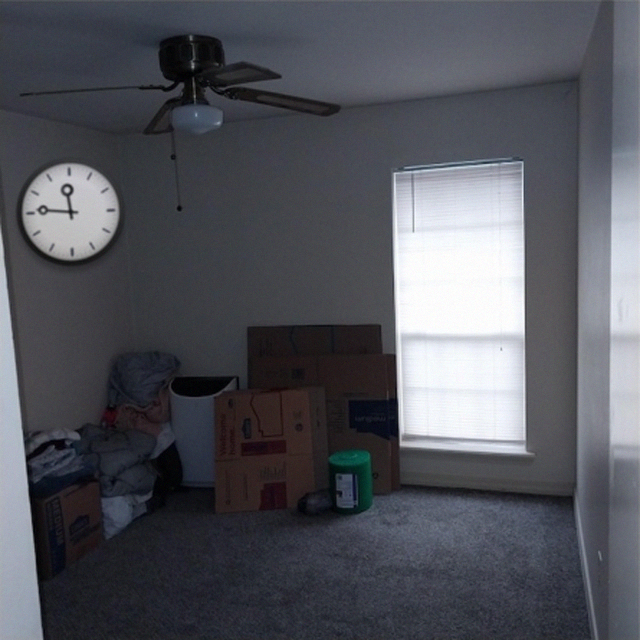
11:46
